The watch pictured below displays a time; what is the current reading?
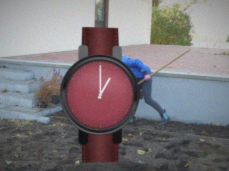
1:00
